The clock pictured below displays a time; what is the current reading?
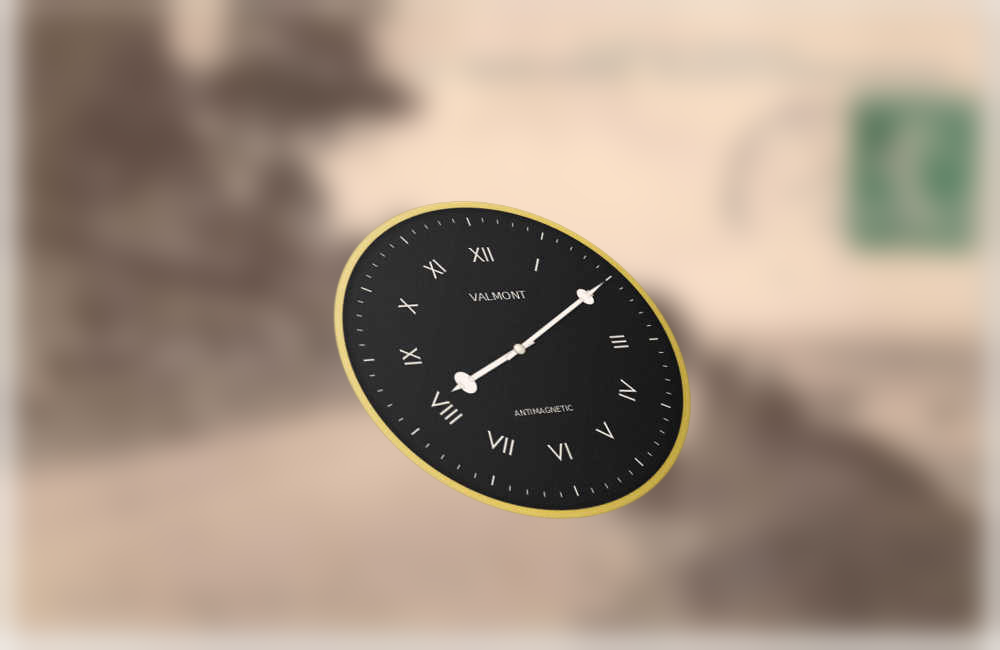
8:10
